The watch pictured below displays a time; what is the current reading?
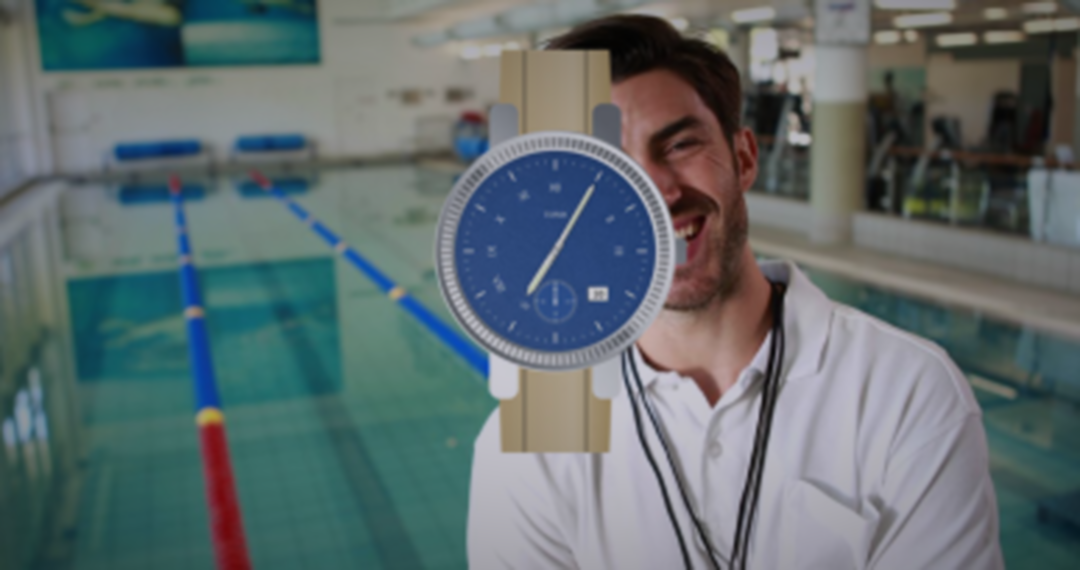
7:05
